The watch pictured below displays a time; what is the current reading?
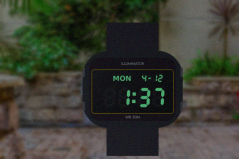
1:37
